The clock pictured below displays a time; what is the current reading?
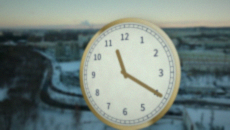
11:20
